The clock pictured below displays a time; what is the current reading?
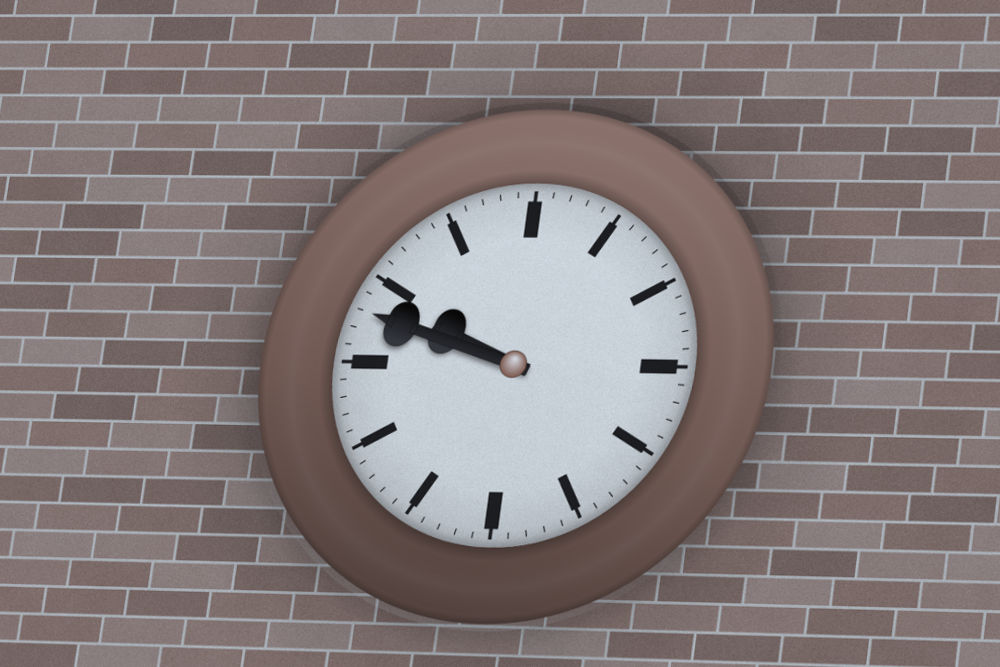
9:48
